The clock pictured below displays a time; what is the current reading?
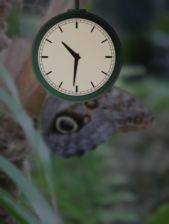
10:31
